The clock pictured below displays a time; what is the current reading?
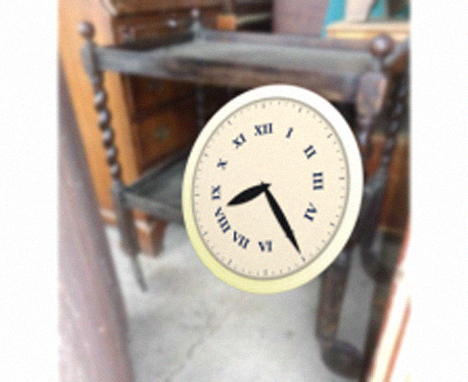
8:25
